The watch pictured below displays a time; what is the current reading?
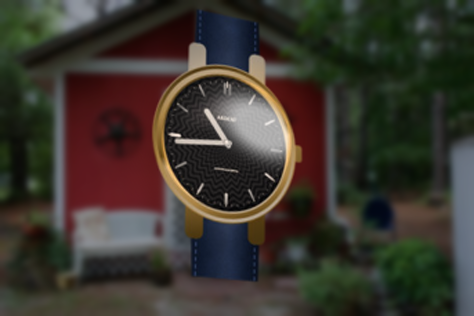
10:44
